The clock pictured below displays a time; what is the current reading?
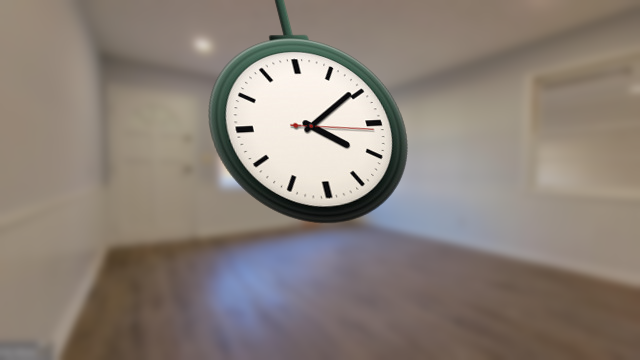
4:09:16
